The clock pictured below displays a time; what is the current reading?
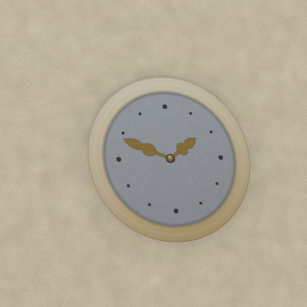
1:49
